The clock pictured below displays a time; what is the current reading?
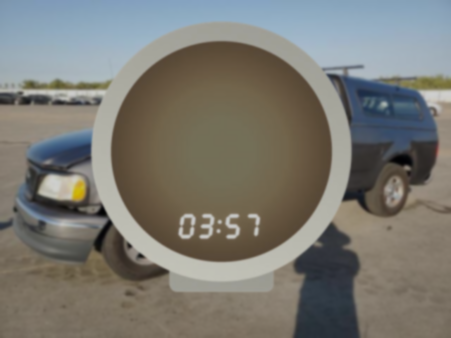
3:57
